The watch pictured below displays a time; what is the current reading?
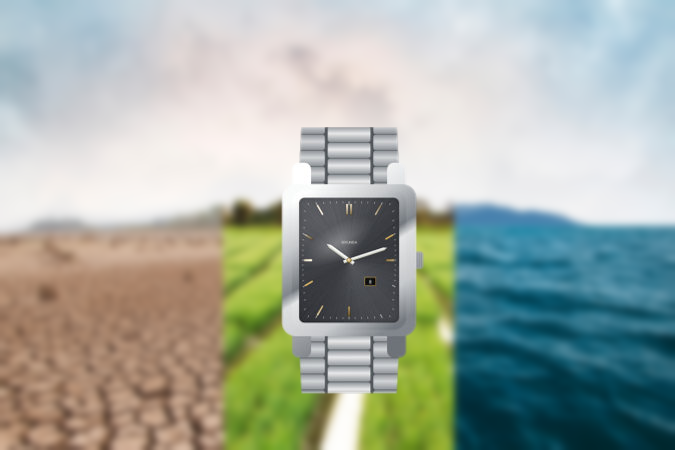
10:12
